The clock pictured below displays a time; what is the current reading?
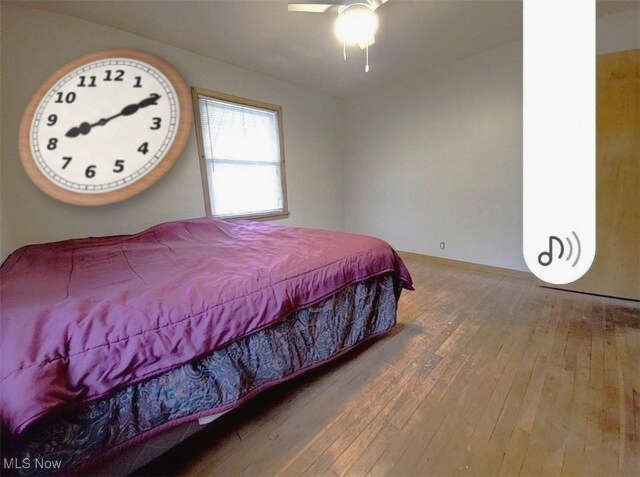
8:10
